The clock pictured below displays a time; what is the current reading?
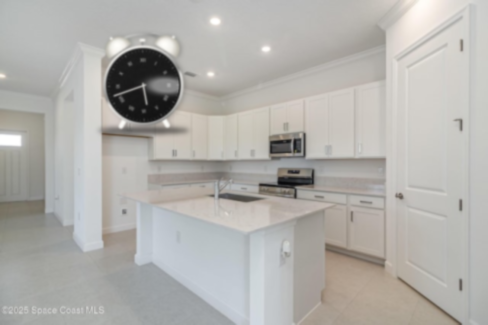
5:42
